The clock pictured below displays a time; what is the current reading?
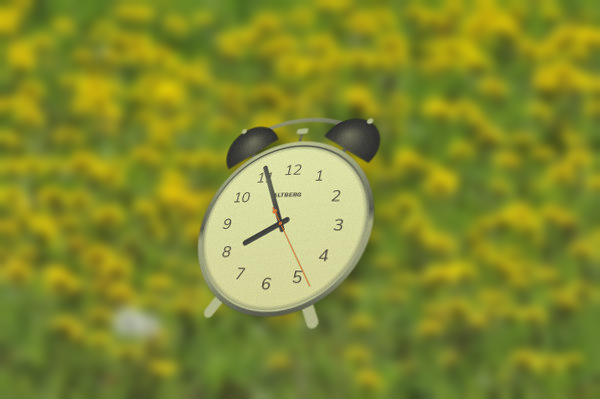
7:55:24
